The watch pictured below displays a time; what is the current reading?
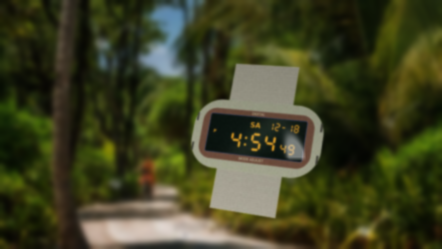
4:54
